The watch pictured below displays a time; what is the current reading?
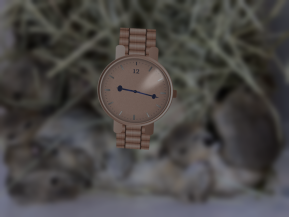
9:17
